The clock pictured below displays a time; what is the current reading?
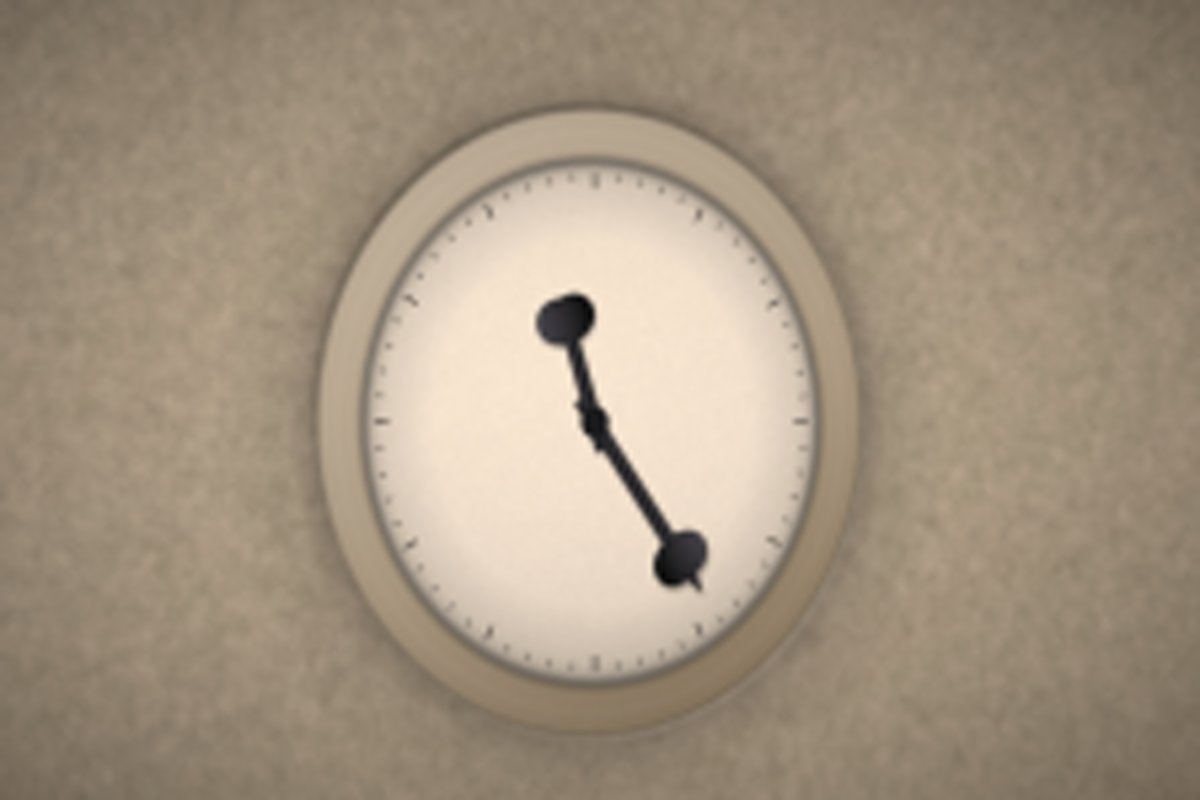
11:24
